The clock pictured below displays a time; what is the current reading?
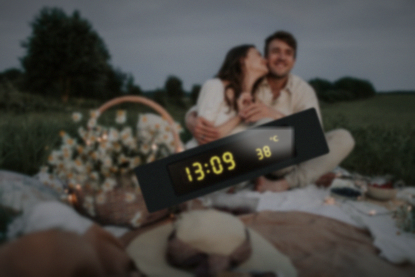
13:09
